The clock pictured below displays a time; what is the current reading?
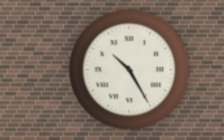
10:25
